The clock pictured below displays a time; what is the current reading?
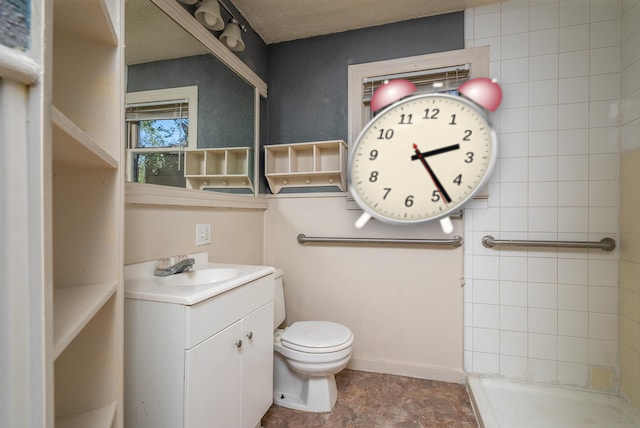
2:23:24
